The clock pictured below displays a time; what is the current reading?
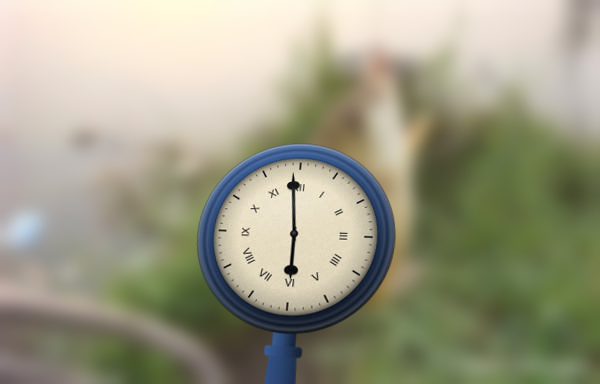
5:59
